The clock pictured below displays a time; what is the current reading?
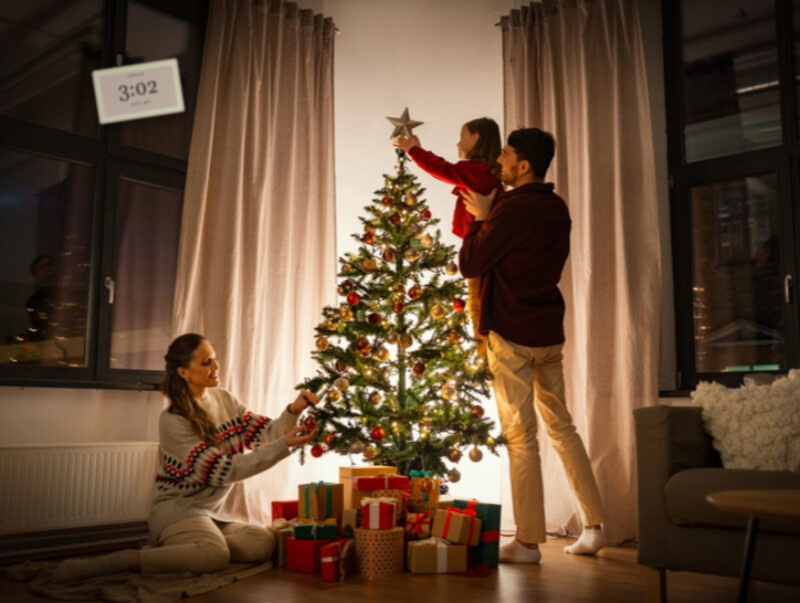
3:02
